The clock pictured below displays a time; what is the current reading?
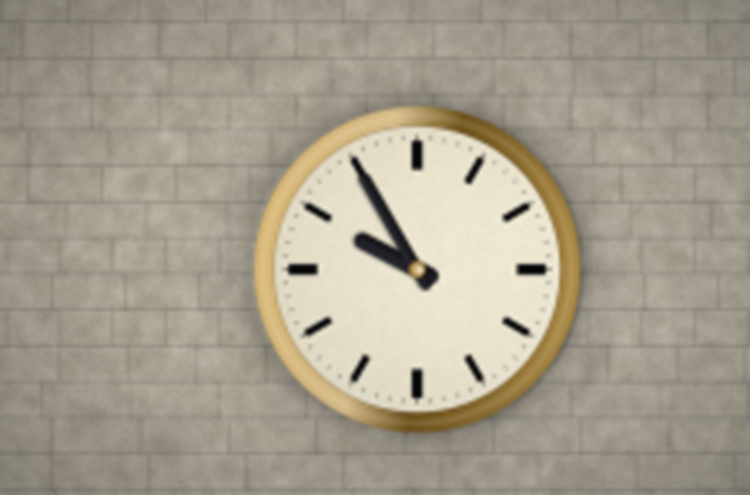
9:55
